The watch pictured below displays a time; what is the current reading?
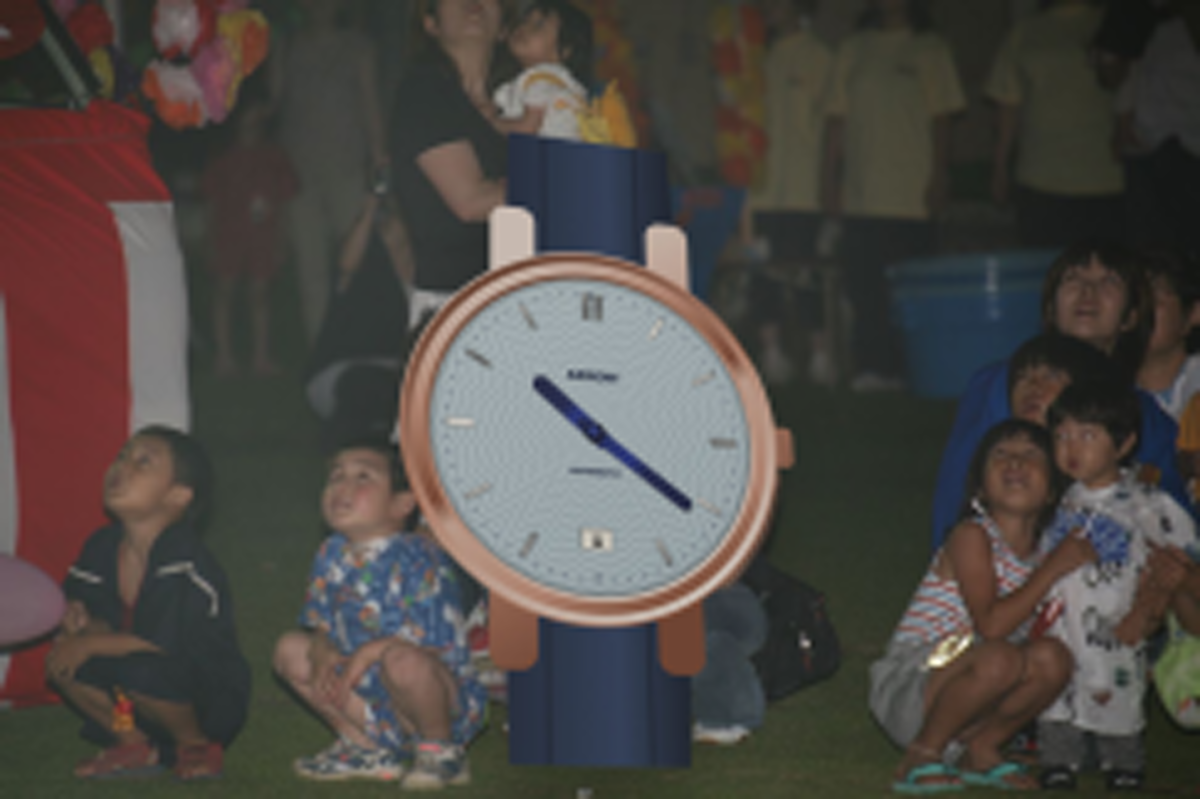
10:21
